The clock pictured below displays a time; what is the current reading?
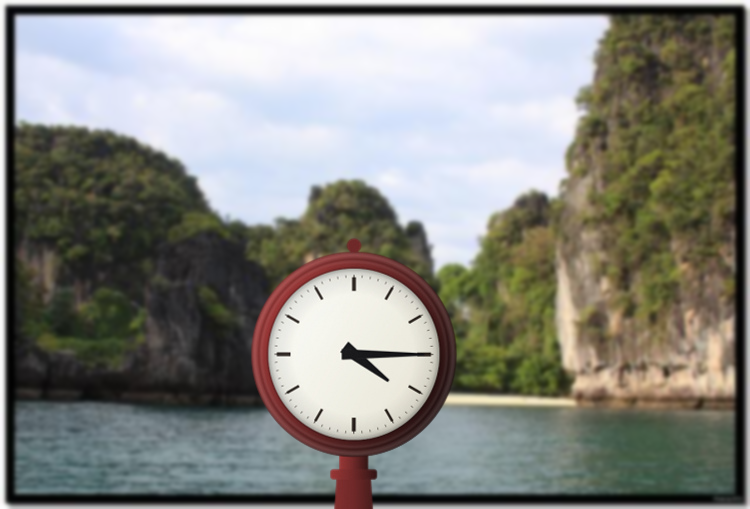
4:15
